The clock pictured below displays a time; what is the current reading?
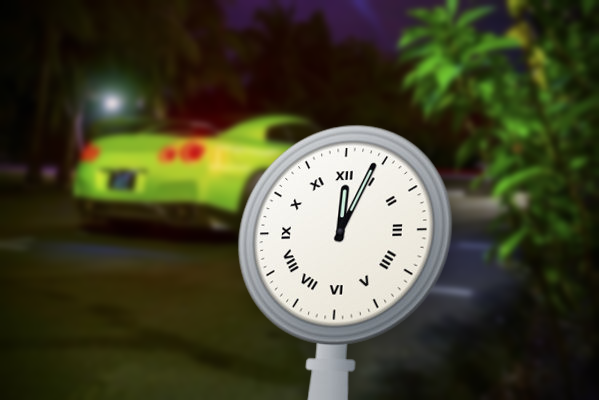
12:04
